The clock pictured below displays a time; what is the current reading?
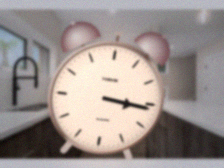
3:16
